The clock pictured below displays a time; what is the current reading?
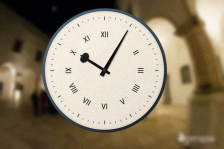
10:05
